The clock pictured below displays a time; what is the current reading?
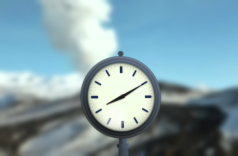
8:10
